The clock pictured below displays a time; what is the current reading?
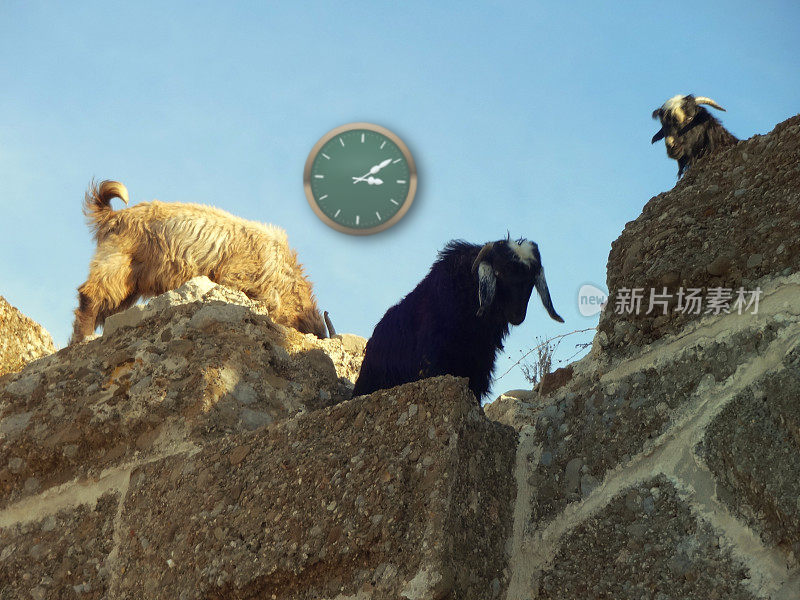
3:09
